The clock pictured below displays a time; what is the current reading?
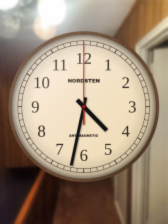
4:32:00
